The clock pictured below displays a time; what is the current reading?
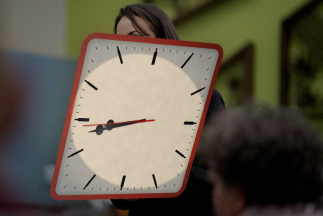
8:42:44
